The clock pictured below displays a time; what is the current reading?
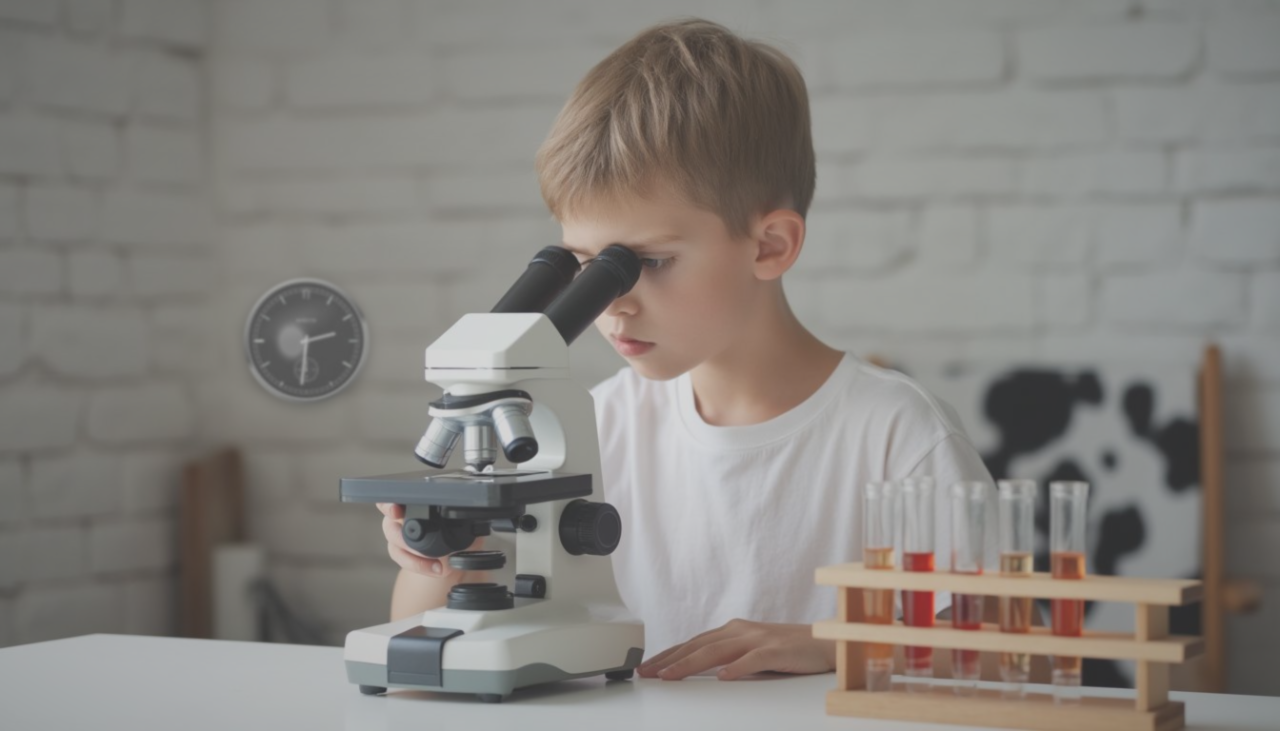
2:31
